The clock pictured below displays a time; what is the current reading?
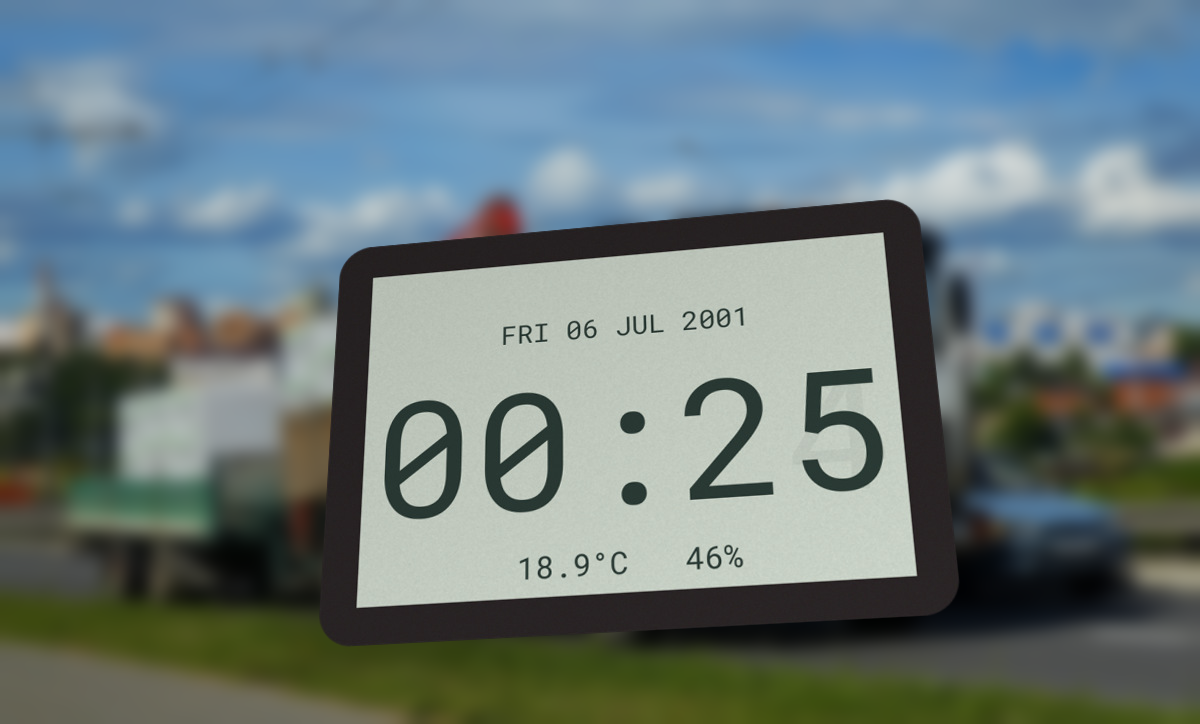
0:25
